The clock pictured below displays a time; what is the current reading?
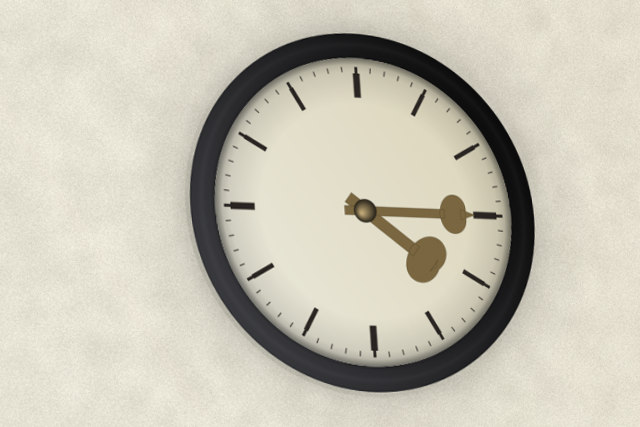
4:15
